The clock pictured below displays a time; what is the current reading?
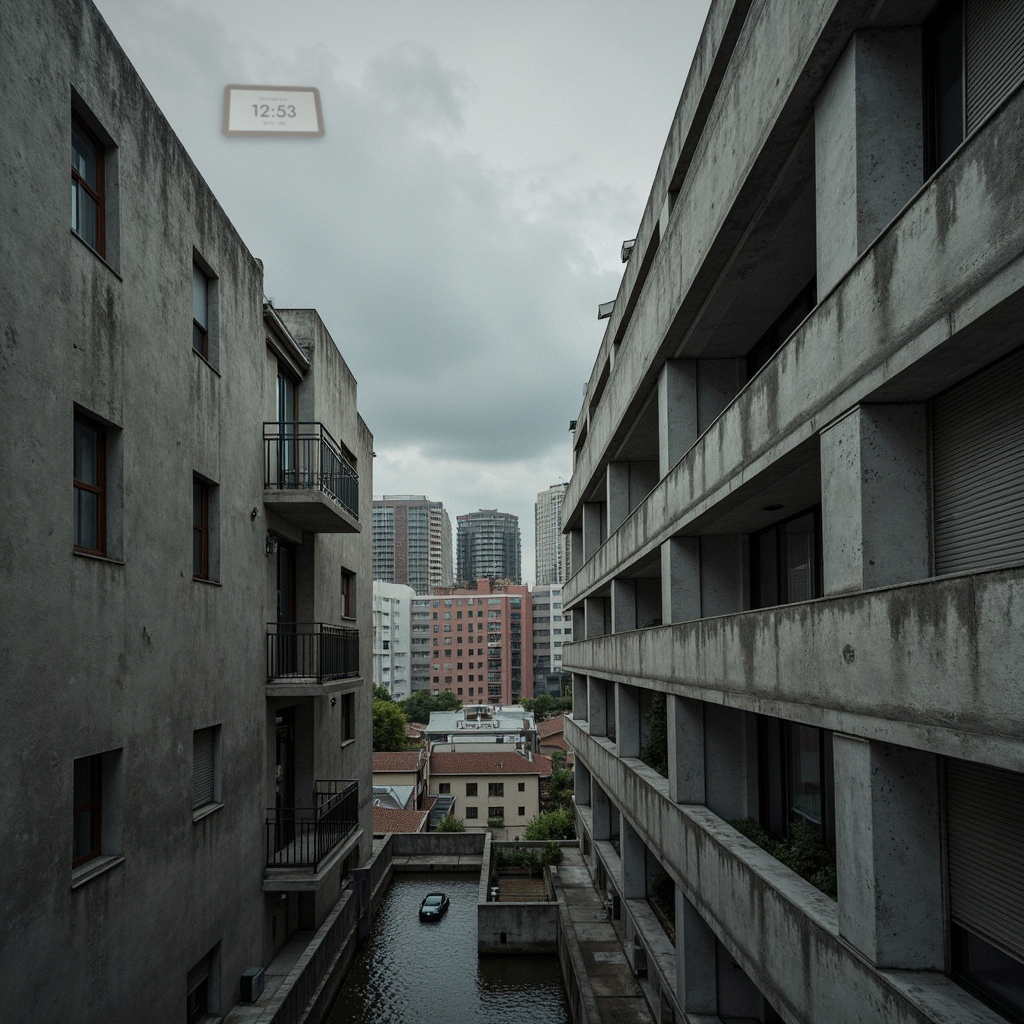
12:53
